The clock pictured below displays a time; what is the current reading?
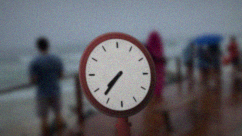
7:37
